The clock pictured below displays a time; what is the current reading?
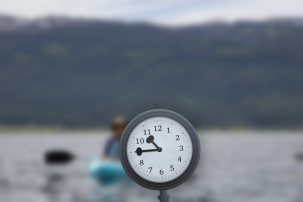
10:45
